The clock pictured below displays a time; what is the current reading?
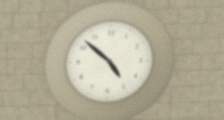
4:52
